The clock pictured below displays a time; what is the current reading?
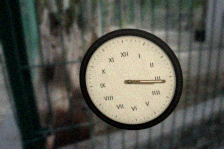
3:16
